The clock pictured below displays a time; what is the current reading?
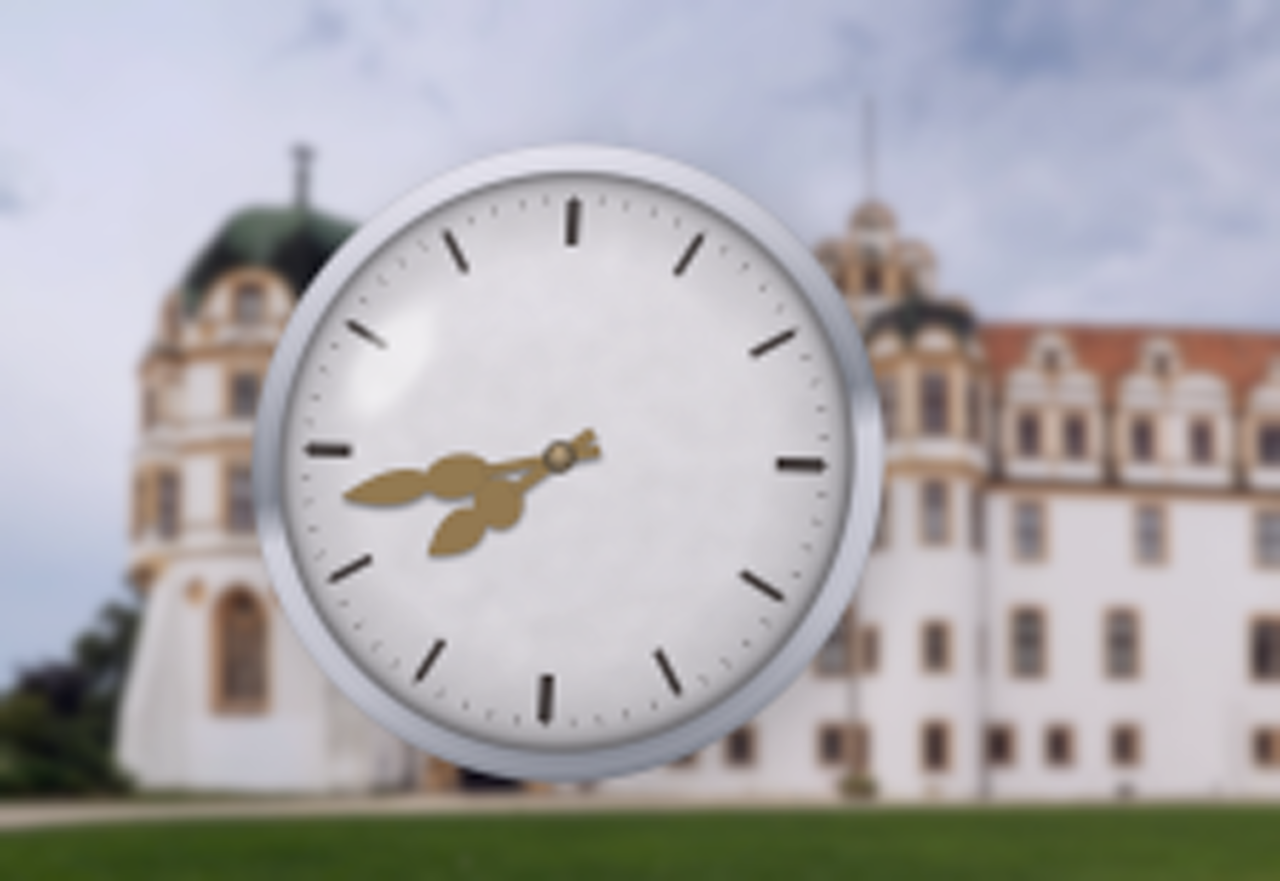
7:43
